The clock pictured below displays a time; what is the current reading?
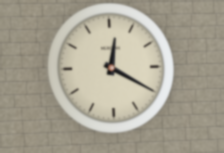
12:20
